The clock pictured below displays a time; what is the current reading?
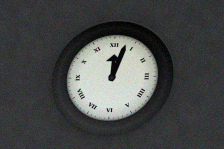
12:03
